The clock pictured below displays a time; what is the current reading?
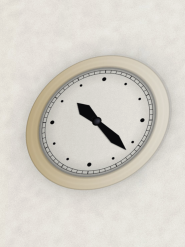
10:22
